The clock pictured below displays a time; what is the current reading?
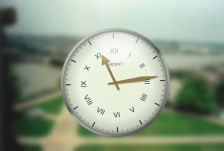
11:14
